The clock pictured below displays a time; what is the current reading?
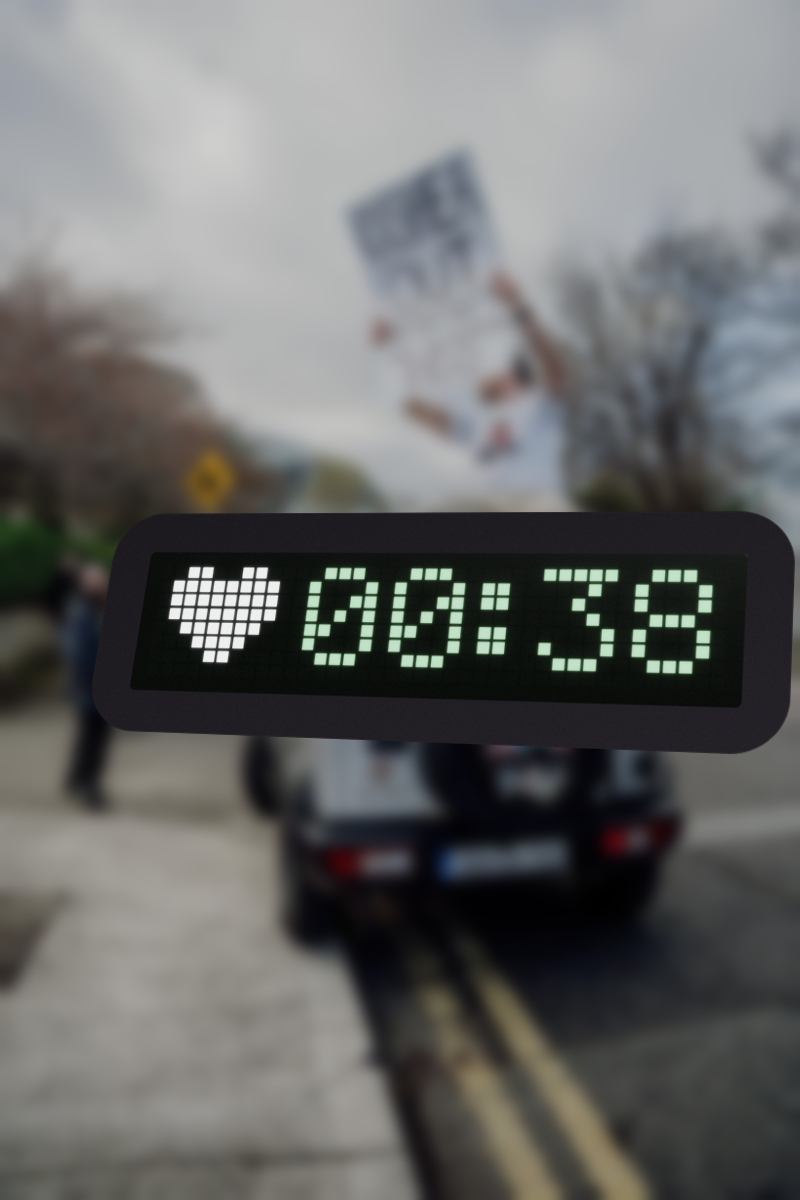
0:38
